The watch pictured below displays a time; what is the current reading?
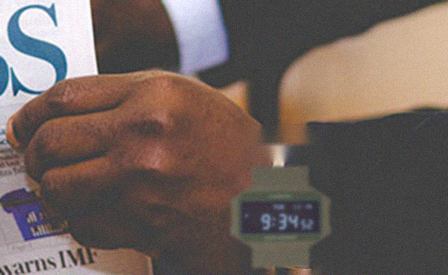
9:34
